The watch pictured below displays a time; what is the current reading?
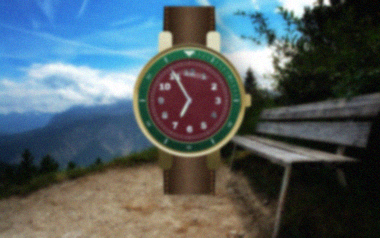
6:55
